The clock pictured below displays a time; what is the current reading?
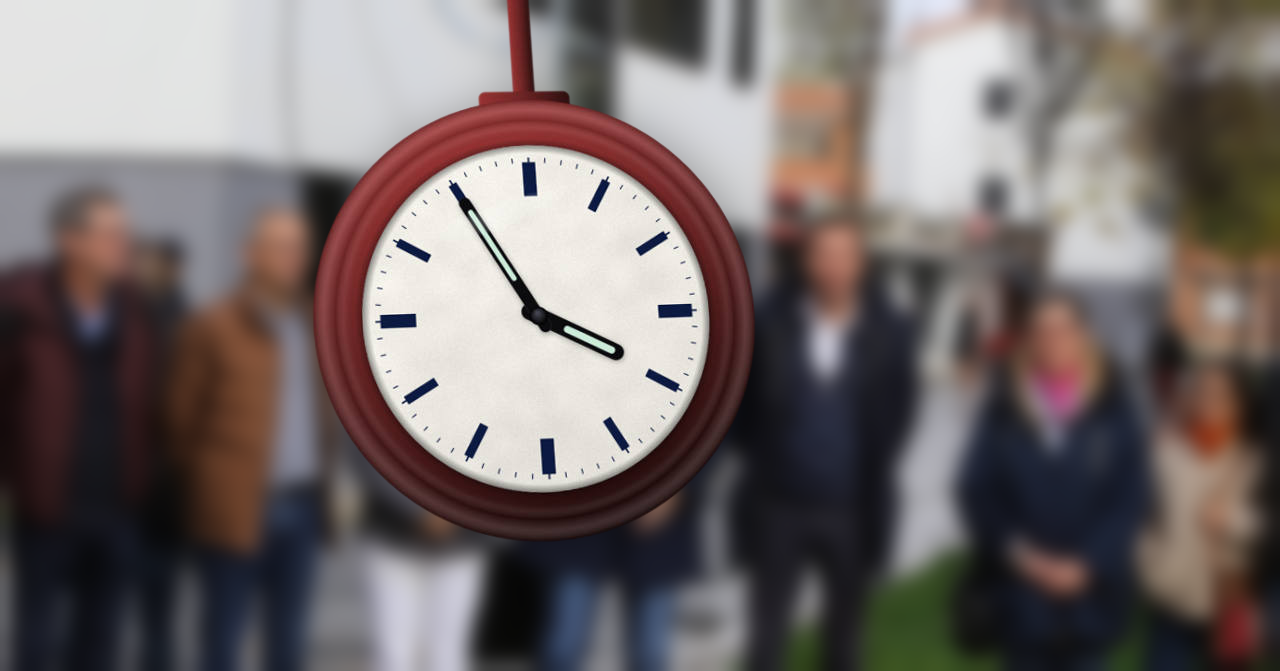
3:55
